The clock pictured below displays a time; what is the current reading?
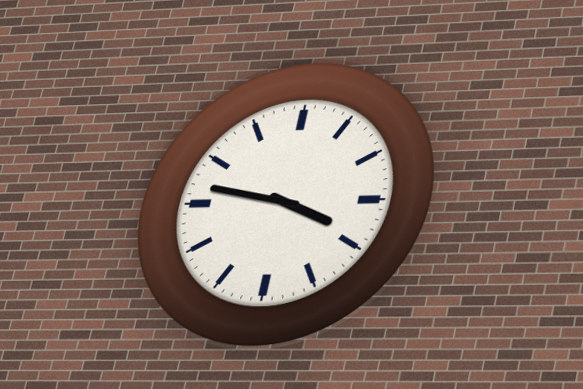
3:47
